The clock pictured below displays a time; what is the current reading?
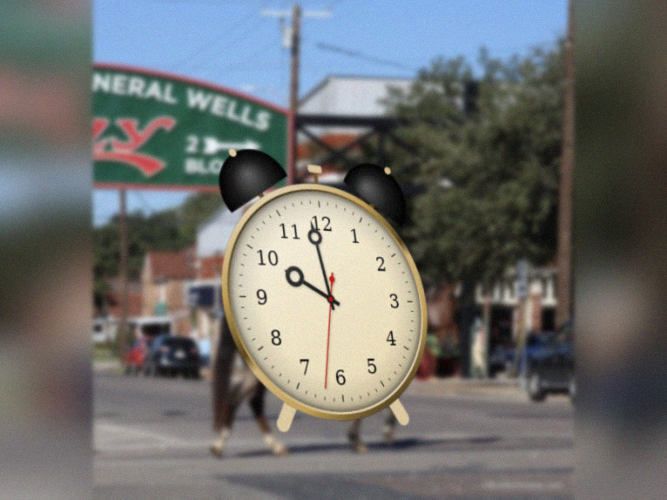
9:58:32
